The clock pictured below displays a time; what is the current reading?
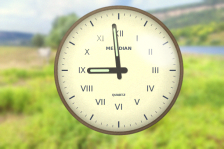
8:59
